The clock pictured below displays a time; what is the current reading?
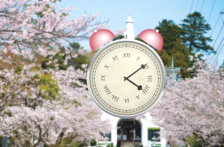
4:09
